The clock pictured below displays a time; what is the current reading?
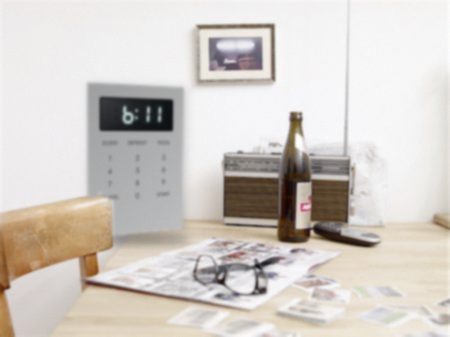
6:11
